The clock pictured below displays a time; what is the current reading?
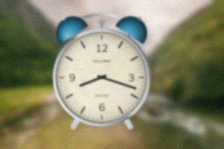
8:18
